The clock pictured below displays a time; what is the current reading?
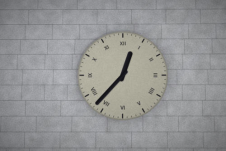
12:37
